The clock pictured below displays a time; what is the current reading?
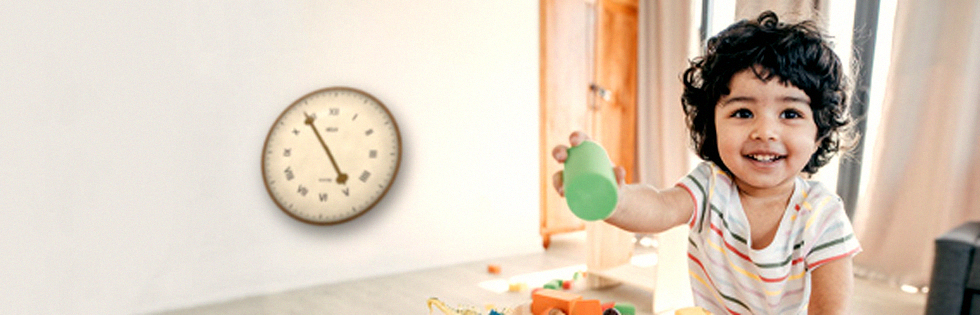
4:54
